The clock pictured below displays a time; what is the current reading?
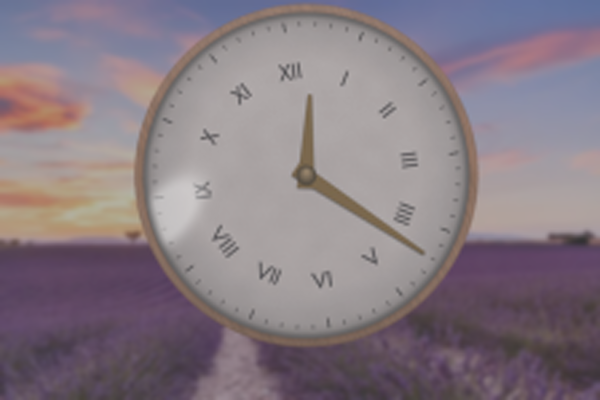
12:22
